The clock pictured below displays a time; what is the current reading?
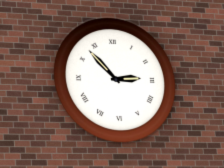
2:53
